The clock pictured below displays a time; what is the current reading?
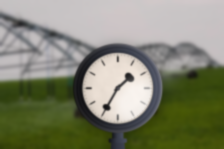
1:35
